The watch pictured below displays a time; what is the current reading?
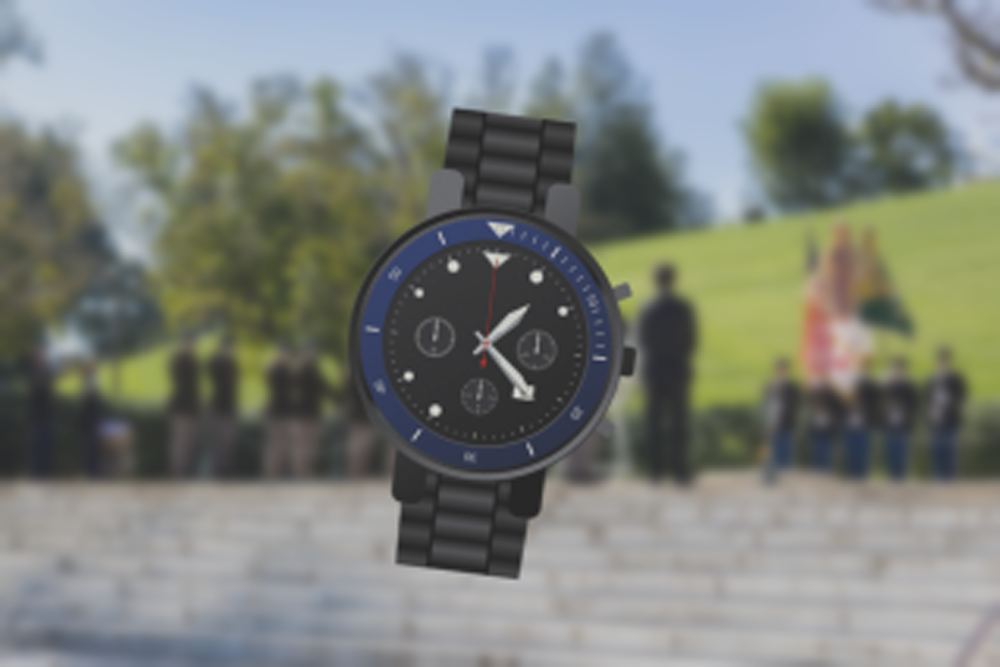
1:22
